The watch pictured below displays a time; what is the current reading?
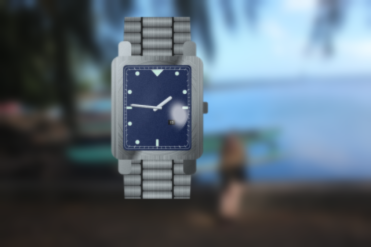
1:46
